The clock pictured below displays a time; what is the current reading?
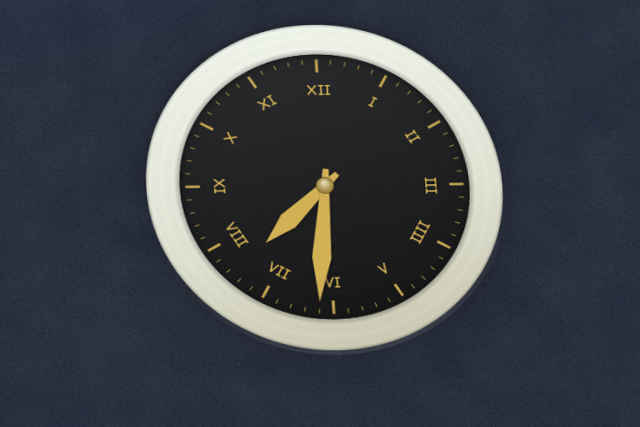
7:31
